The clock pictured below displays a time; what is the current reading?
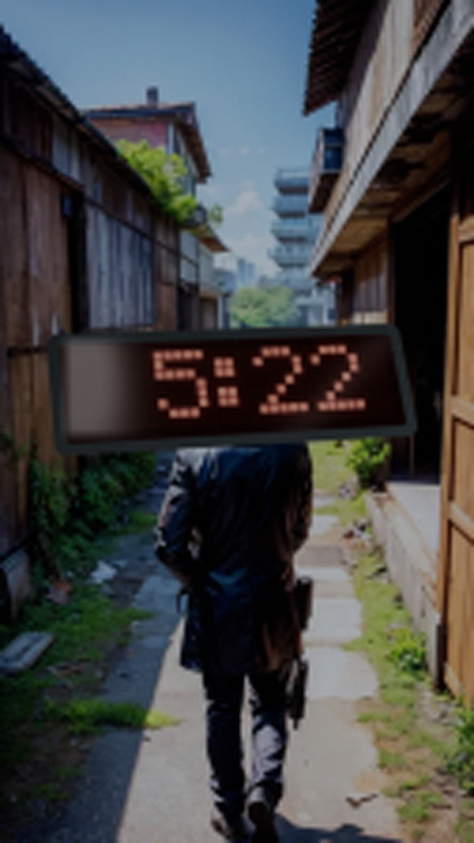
5:22
